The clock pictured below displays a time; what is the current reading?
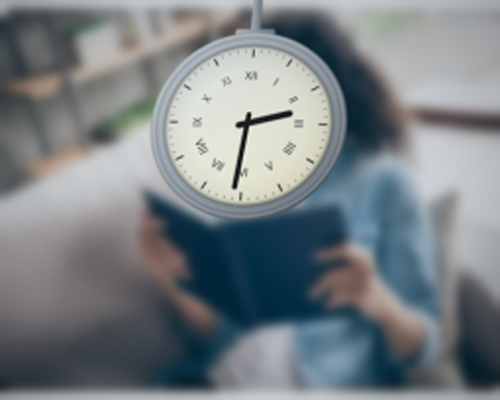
2:31
